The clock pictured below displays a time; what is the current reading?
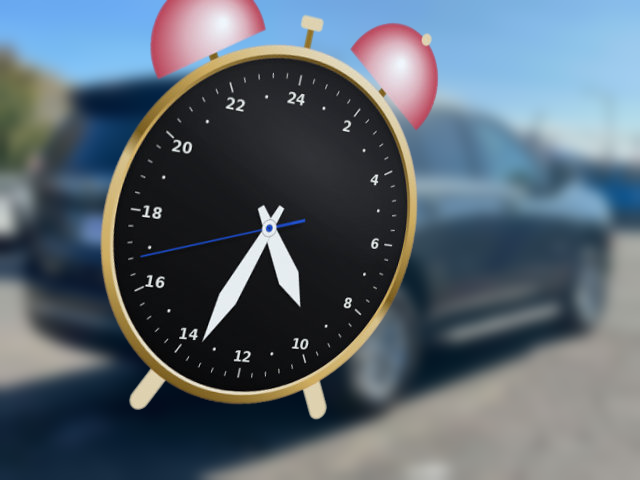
9:33:42
